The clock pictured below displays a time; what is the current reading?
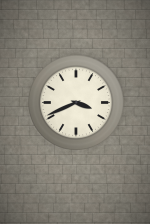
3:41
